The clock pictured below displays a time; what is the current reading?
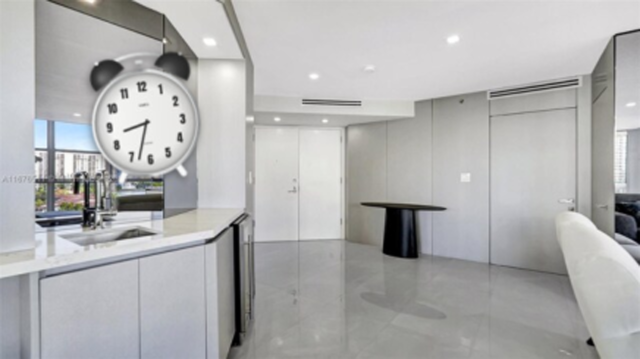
8:33
